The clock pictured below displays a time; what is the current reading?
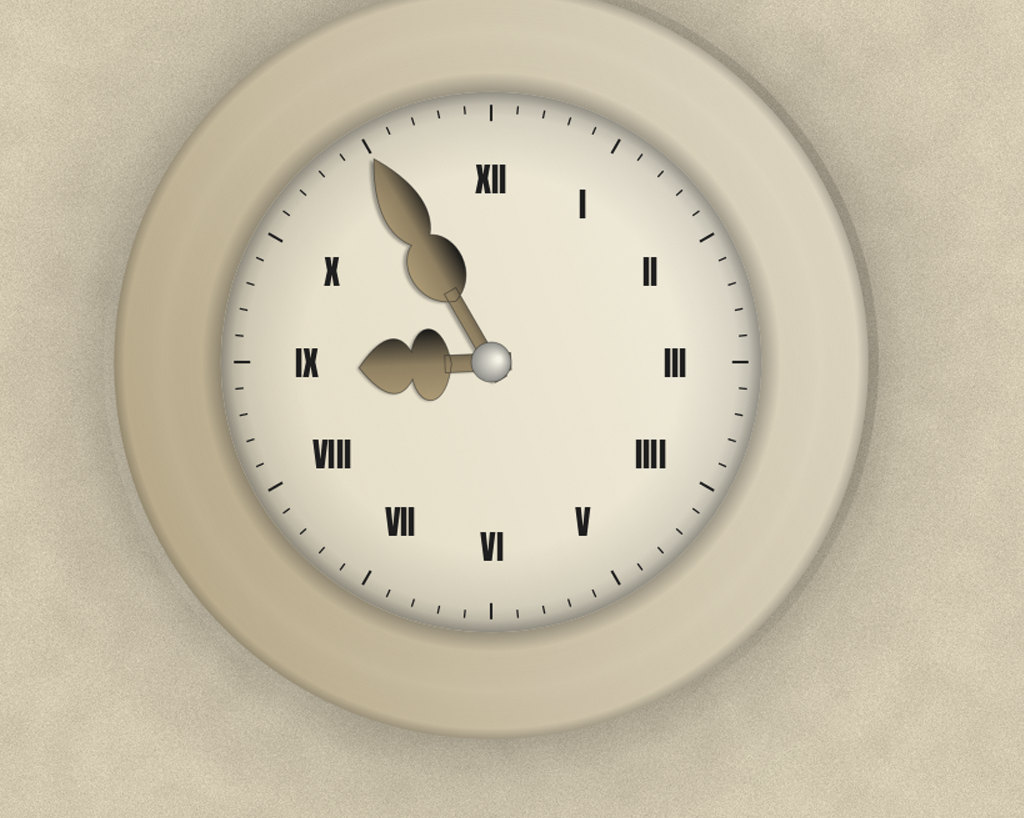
8:55
